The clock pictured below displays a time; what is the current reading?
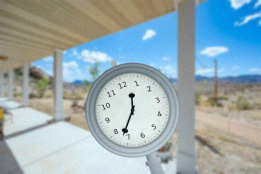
12:37
